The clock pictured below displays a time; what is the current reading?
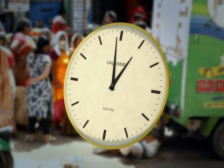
12:59
